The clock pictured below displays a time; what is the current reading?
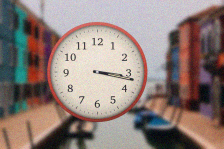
3:17
